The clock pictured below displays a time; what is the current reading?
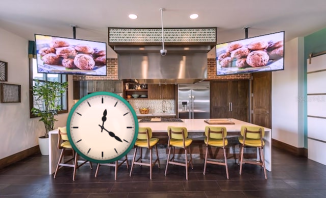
12:21
